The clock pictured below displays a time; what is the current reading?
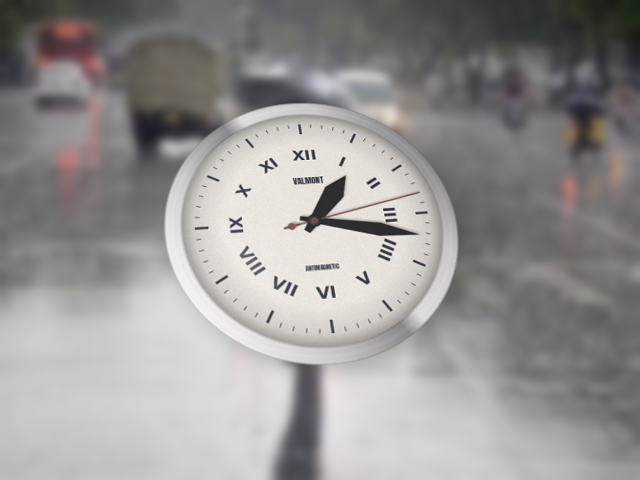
1:17:13
